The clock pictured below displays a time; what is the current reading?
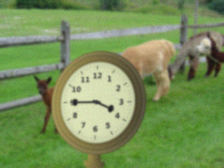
3:45
